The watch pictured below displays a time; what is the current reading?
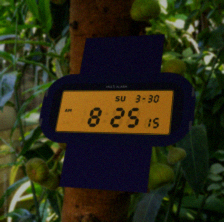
8:25:15
